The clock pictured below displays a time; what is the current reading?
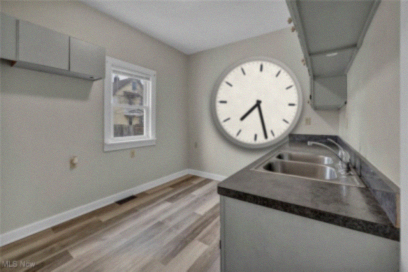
7:27
